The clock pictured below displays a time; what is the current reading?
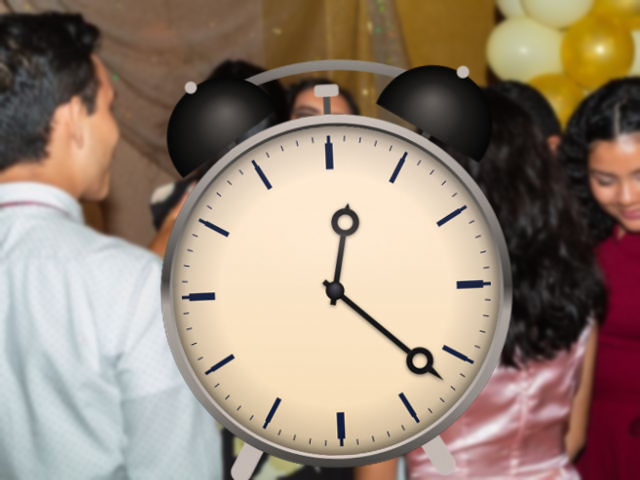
12:22
